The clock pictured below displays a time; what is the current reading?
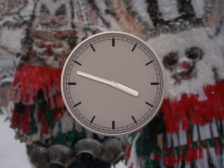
3:48
